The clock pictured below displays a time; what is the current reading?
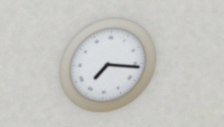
7:16
